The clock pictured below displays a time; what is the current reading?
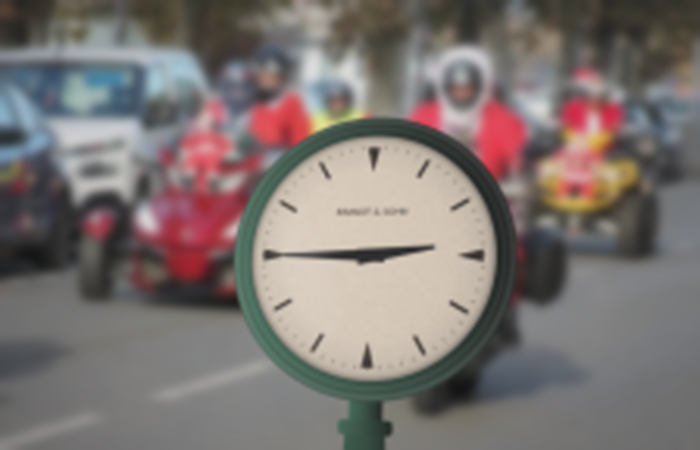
2:45
